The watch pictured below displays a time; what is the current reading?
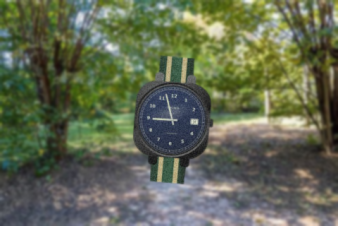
8:57
